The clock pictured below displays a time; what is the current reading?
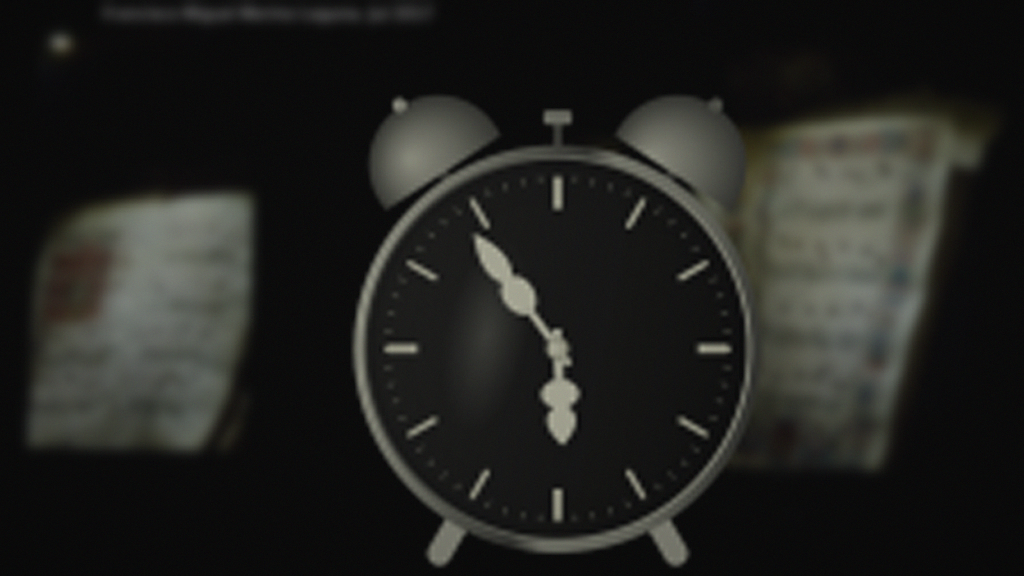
5:54
